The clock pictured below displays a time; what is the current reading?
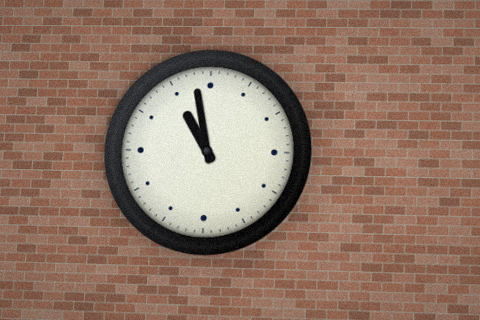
10:58
